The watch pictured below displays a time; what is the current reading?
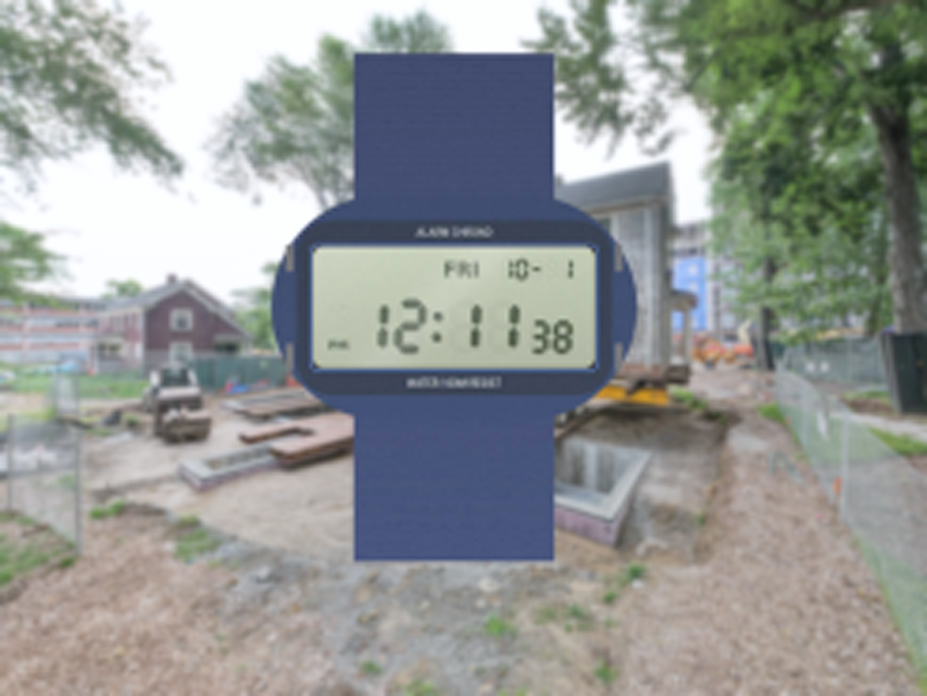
12:11:38
